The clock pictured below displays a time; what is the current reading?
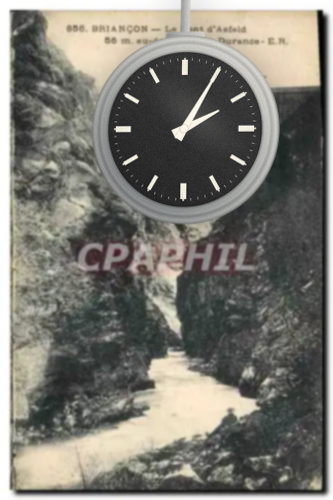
2:05
